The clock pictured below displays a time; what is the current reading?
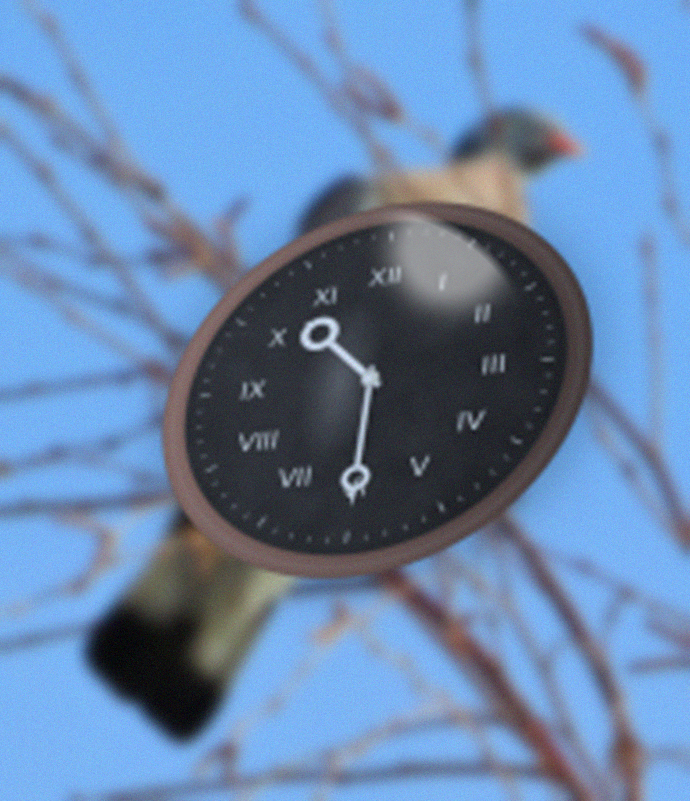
10:30
